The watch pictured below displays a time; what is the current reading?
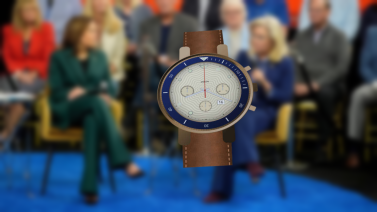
8:20
